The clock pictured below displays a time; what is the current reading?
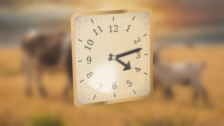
4:13
